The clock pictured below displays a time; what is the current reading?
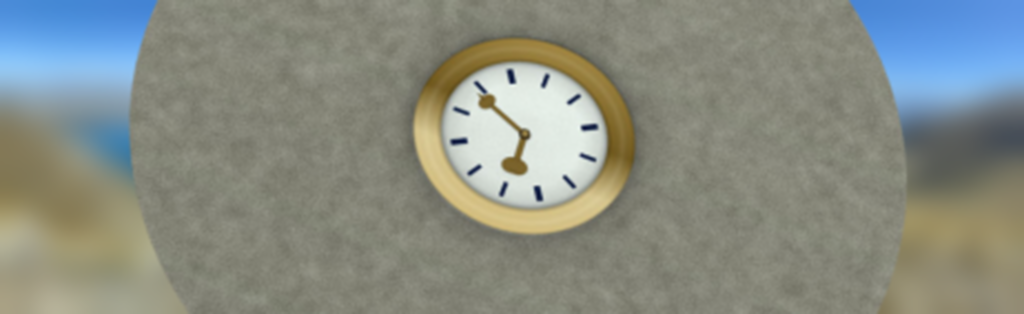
6:54
